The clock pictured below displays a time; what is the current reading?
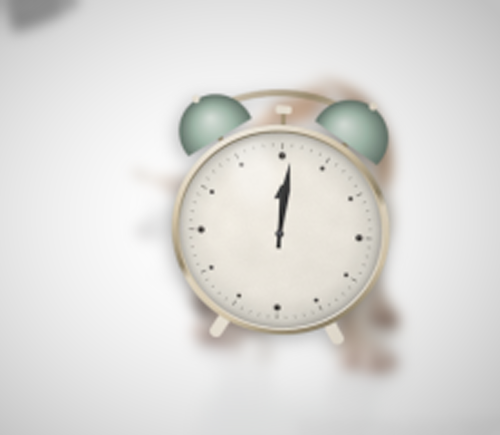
12:01
